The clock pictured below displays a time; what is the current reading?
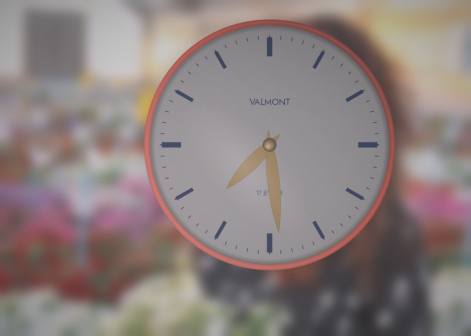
7:29
